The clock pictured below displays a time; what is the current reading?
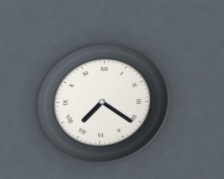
7:21
